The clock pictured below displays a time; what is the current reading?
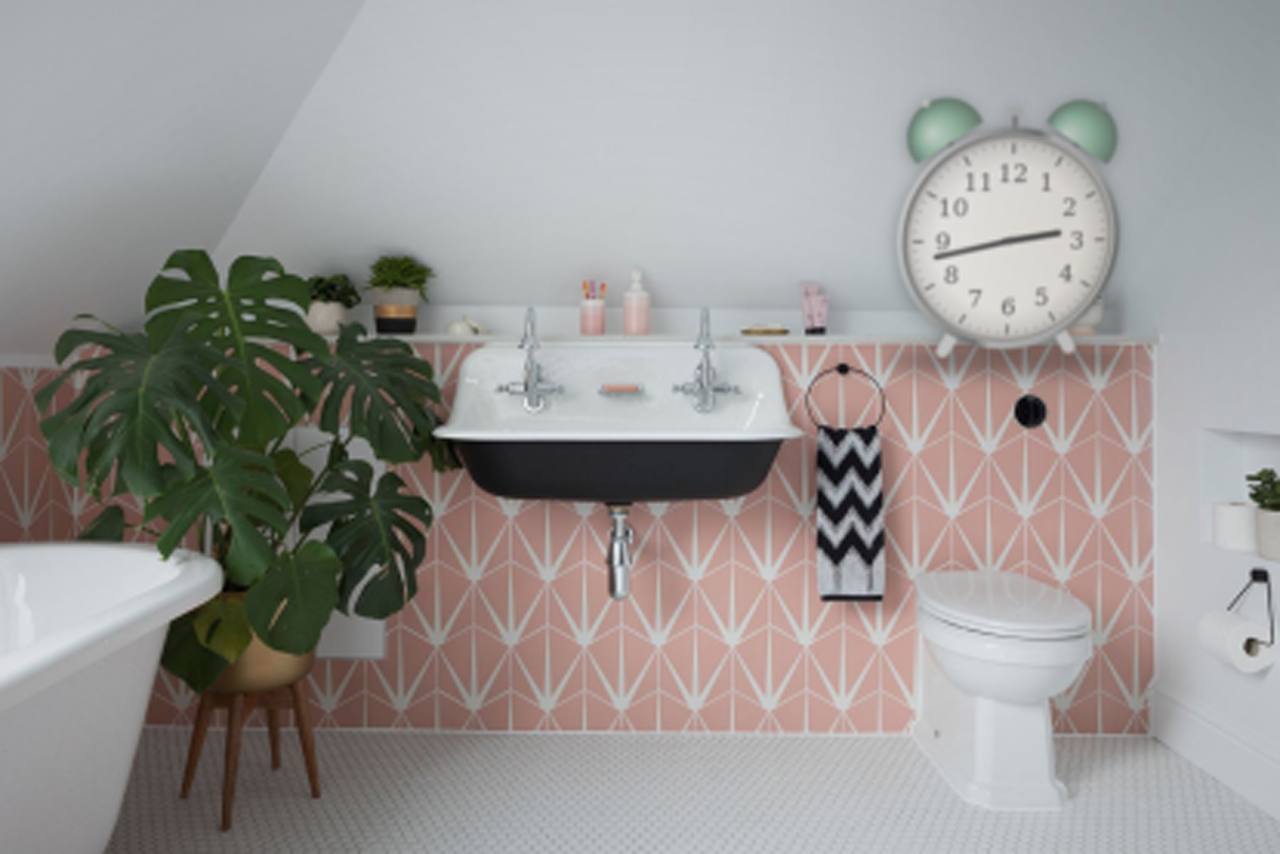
2:43
